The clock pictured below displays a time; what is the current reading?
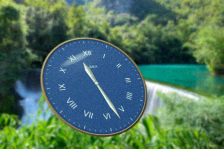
11:27
